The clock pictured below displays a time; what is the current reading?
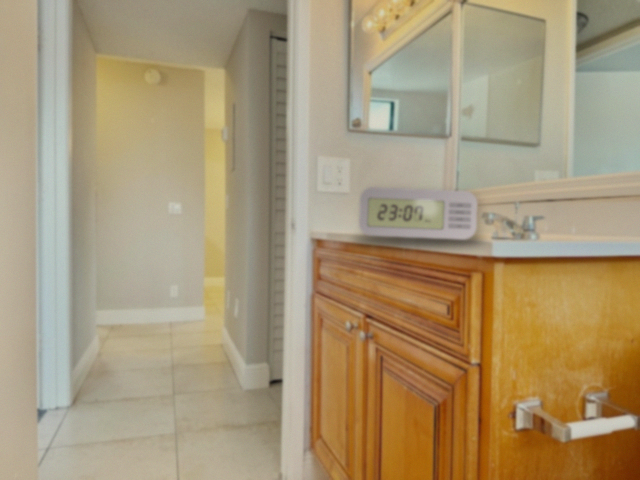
23:07
